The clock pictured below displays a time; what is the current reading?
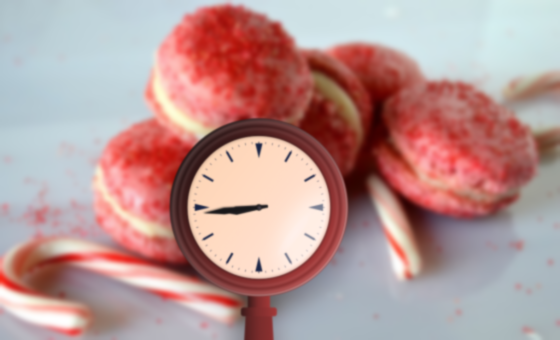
8:44
